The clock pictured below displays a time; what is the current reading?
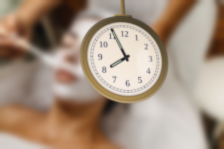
7:56
